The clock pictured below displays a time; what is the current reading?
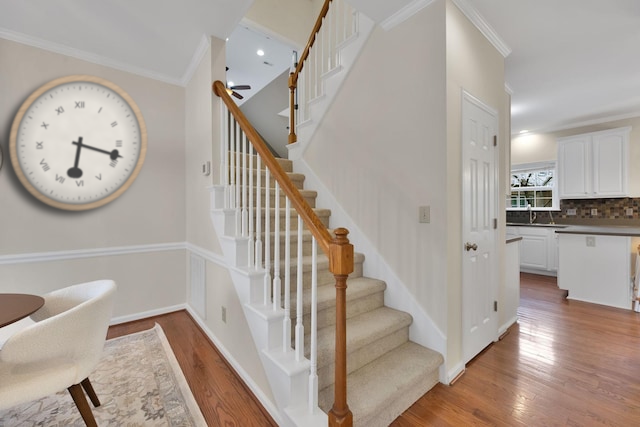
6:18
